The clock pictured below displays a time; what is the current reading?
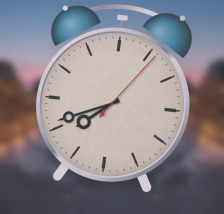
7:41:06
